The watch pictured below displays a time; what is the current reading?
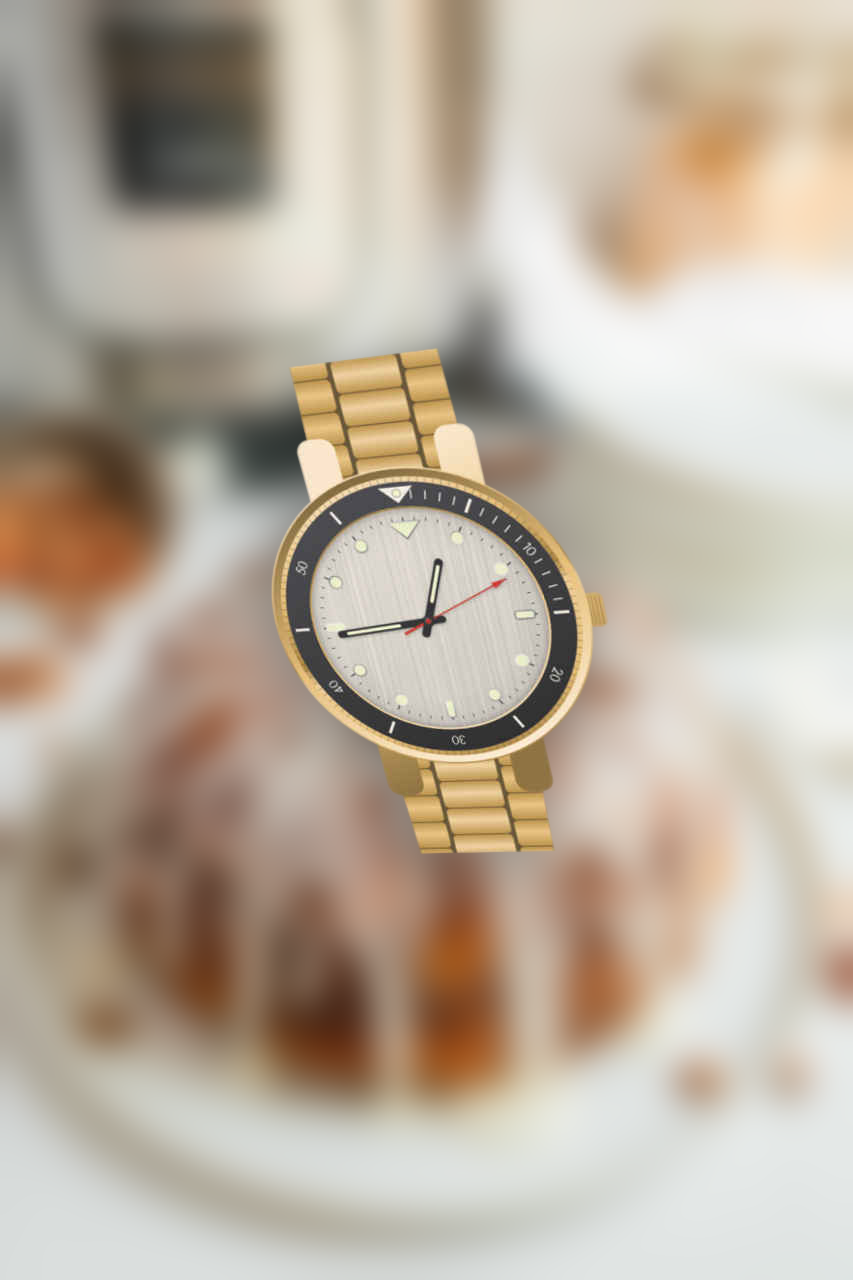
12:44:11
